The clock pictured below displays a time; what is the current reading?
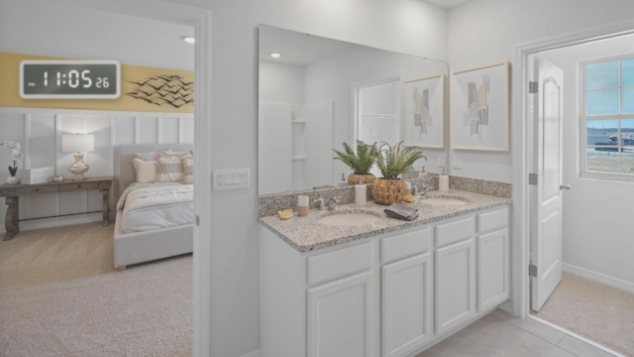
11:05
